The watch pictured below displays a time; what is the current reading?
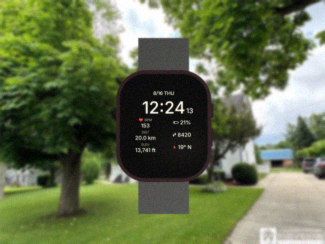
12:24
